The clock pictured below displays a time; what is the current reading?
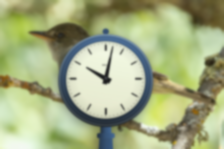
10:02
